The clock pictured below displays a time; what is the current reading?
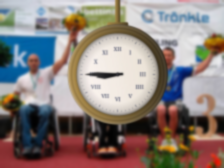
8:45
